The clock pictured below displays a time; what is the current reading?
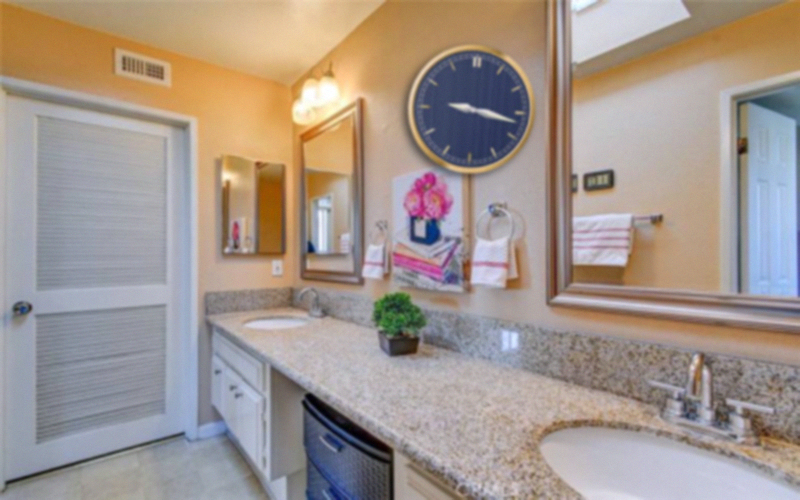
9:17
